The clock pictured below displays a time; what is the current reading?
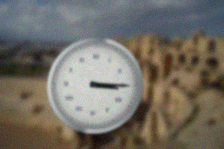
3:15
